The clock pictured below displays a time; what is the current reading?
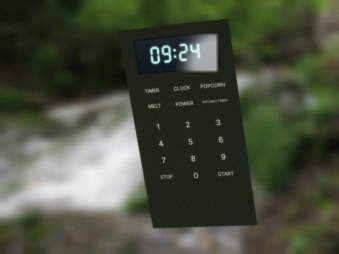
9:24
